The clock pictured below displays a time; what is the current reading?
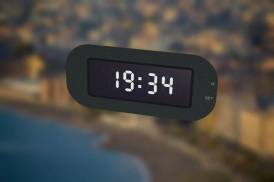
19:34
